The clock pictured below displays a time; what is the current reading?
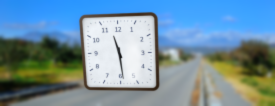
11:29
